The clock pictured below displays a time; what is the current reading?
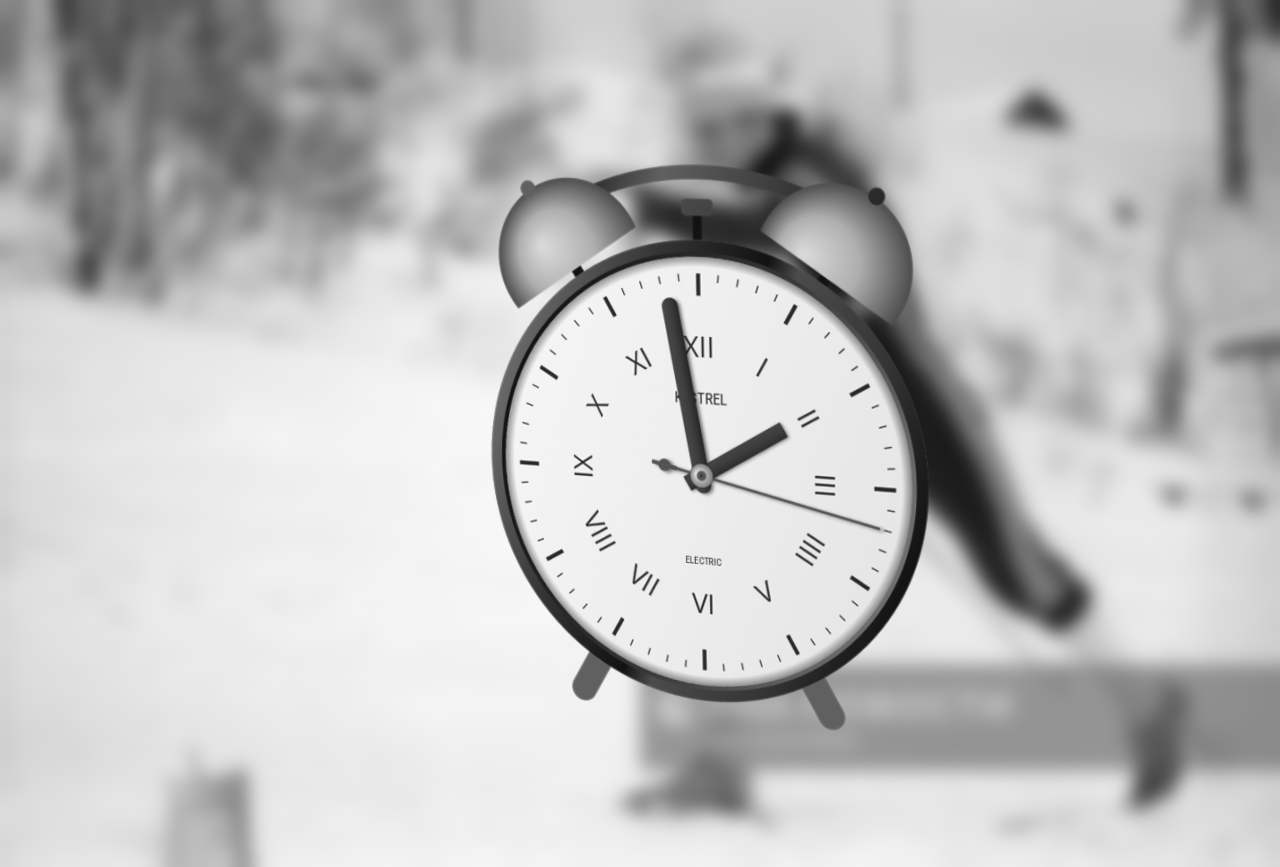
1:58:17
